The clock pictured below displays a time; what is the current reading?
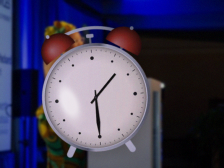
1:30
